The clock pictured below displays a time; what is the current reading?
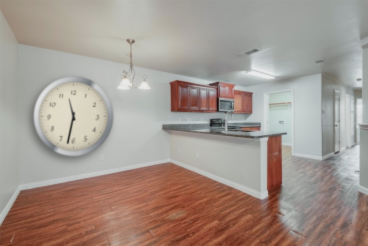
11:32
